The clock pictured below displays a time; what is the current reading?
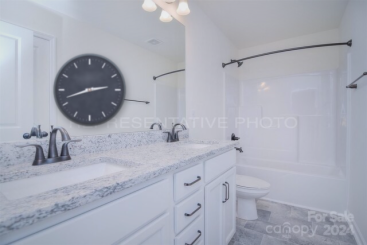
2:42
